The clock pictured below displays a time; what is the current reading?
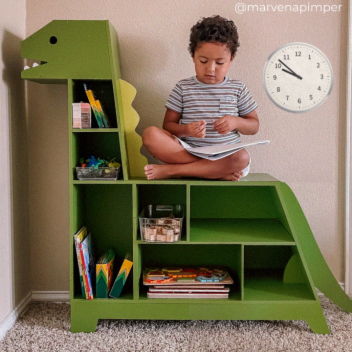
9:52
